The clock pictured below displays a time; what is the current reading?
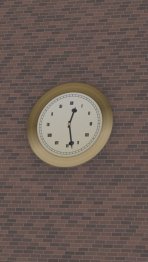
12:28
